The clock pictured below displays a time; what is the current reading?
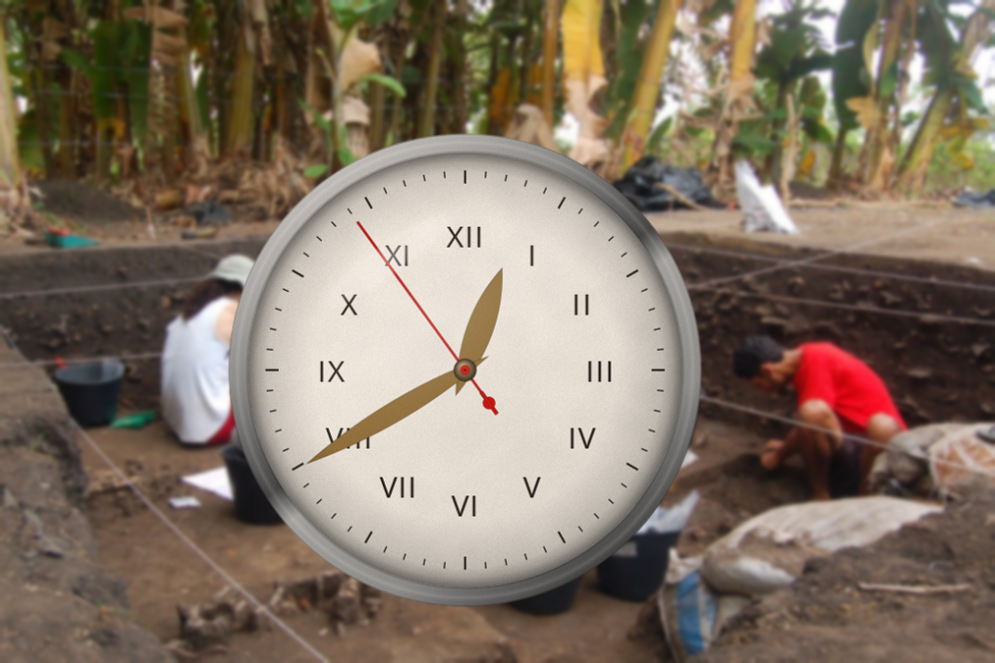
12:39:54
